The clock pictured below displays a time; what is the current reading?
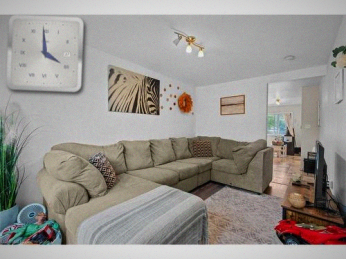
3:59
